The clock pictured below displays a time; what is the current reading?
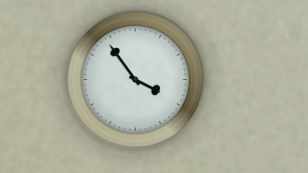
3:54
